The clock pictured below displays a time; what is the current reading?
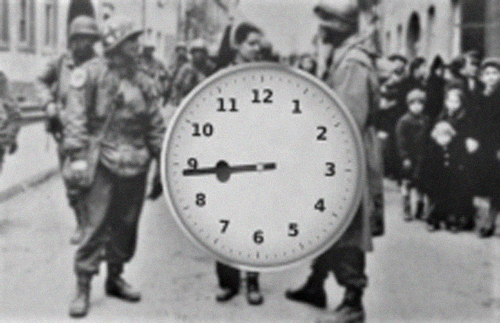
8:44
